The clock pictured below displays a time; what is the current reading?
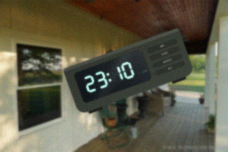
23:10
